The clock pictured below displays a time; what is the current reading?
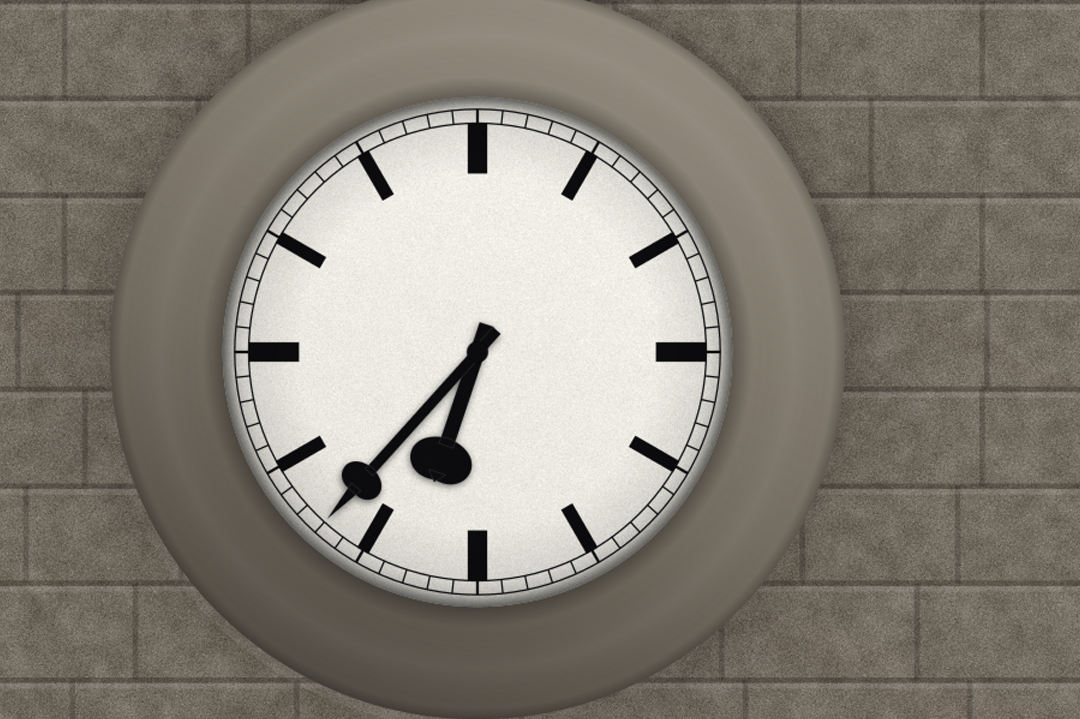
6:37
